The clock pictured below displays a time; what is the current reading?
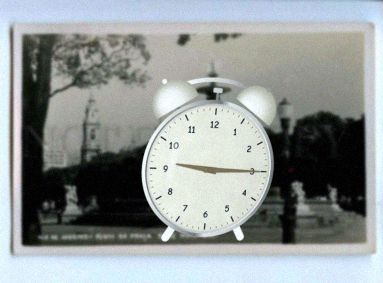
9:15
